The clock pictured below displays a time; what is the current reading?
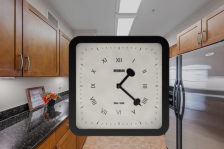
1:22
